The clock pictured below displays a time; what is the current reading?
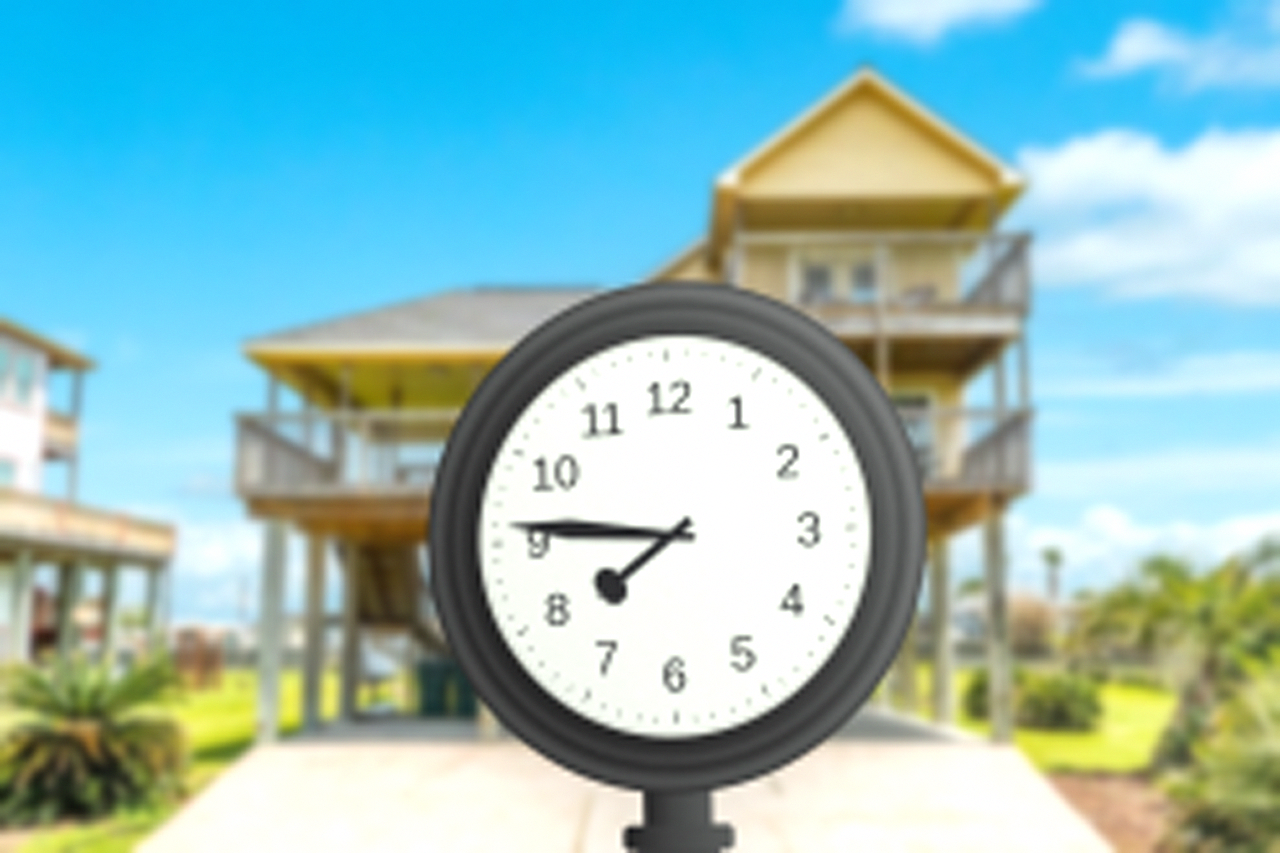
7:46
